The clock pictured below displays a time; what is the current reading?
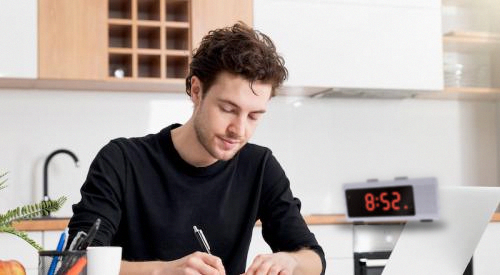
8:52
